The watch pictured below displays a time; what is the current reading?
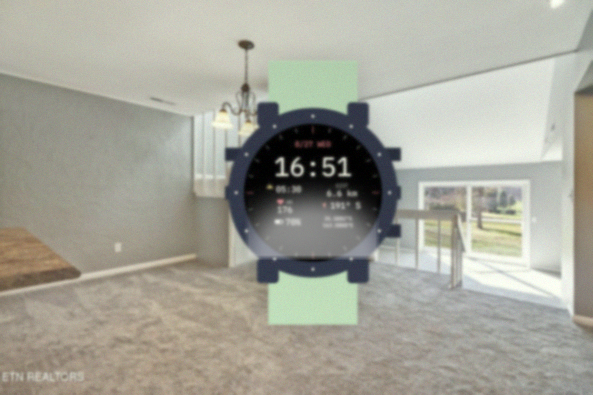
16:51
